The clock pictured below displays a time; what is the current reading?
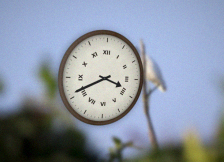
3:41
